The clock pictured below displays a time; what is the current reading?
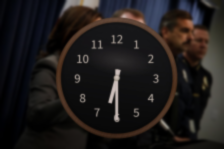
6:30
